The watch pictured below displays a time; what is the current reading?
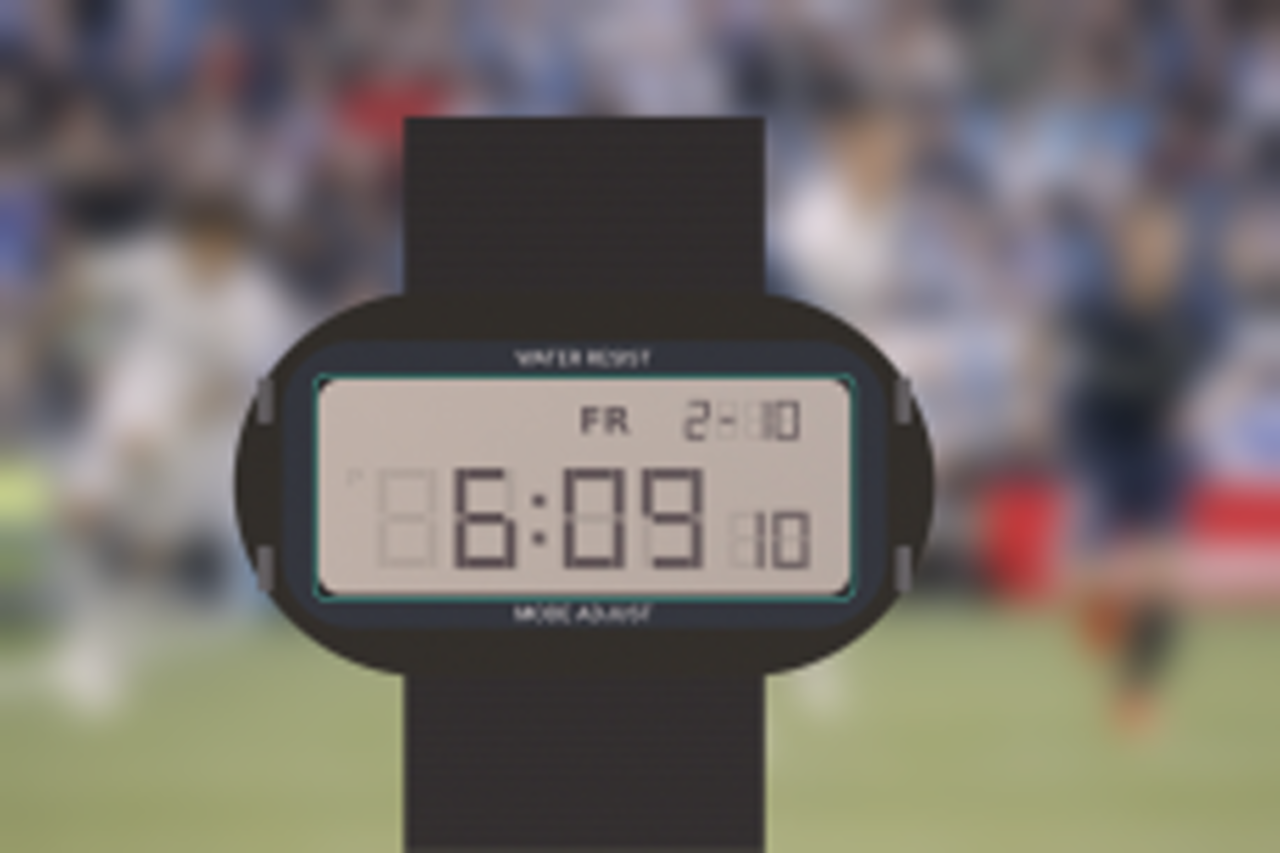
6:09:10
